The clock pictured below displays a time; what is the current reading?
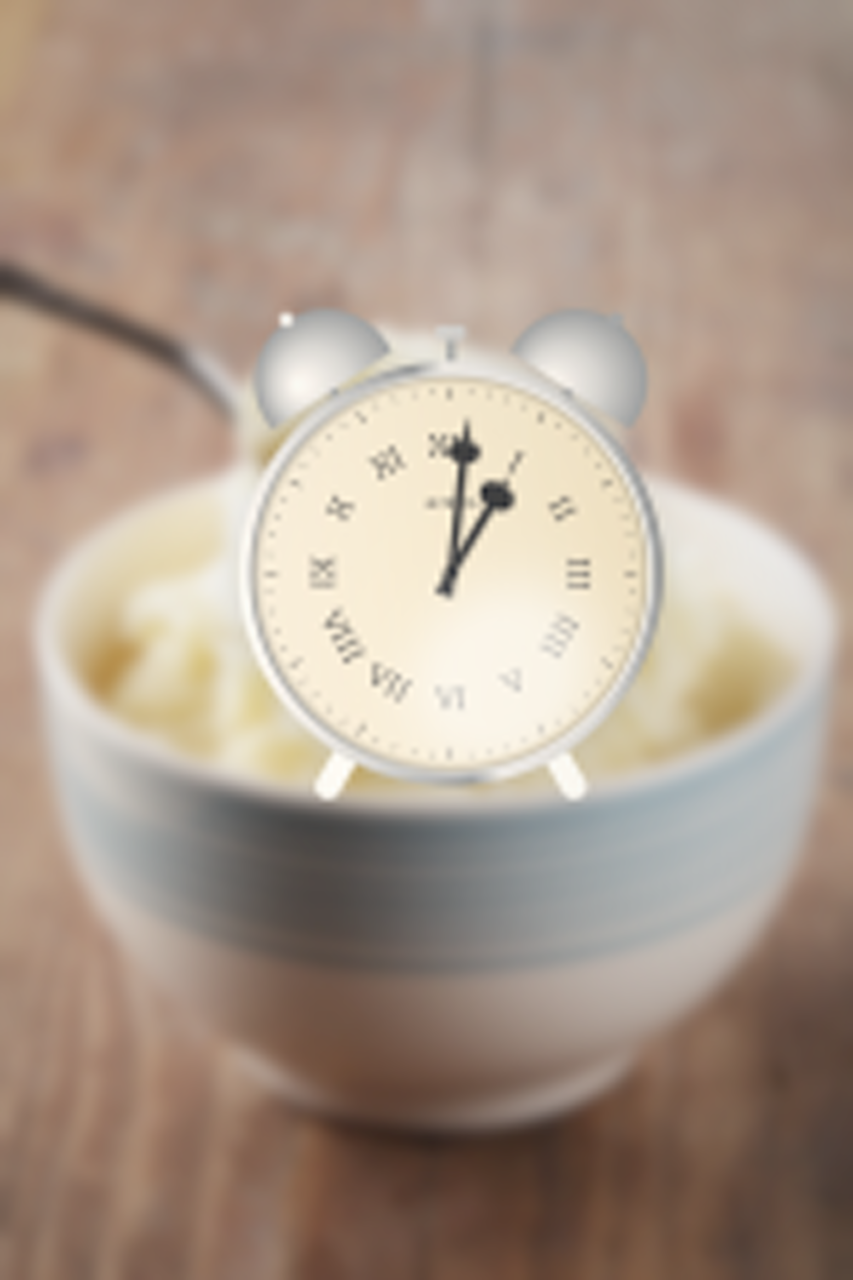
1:01
